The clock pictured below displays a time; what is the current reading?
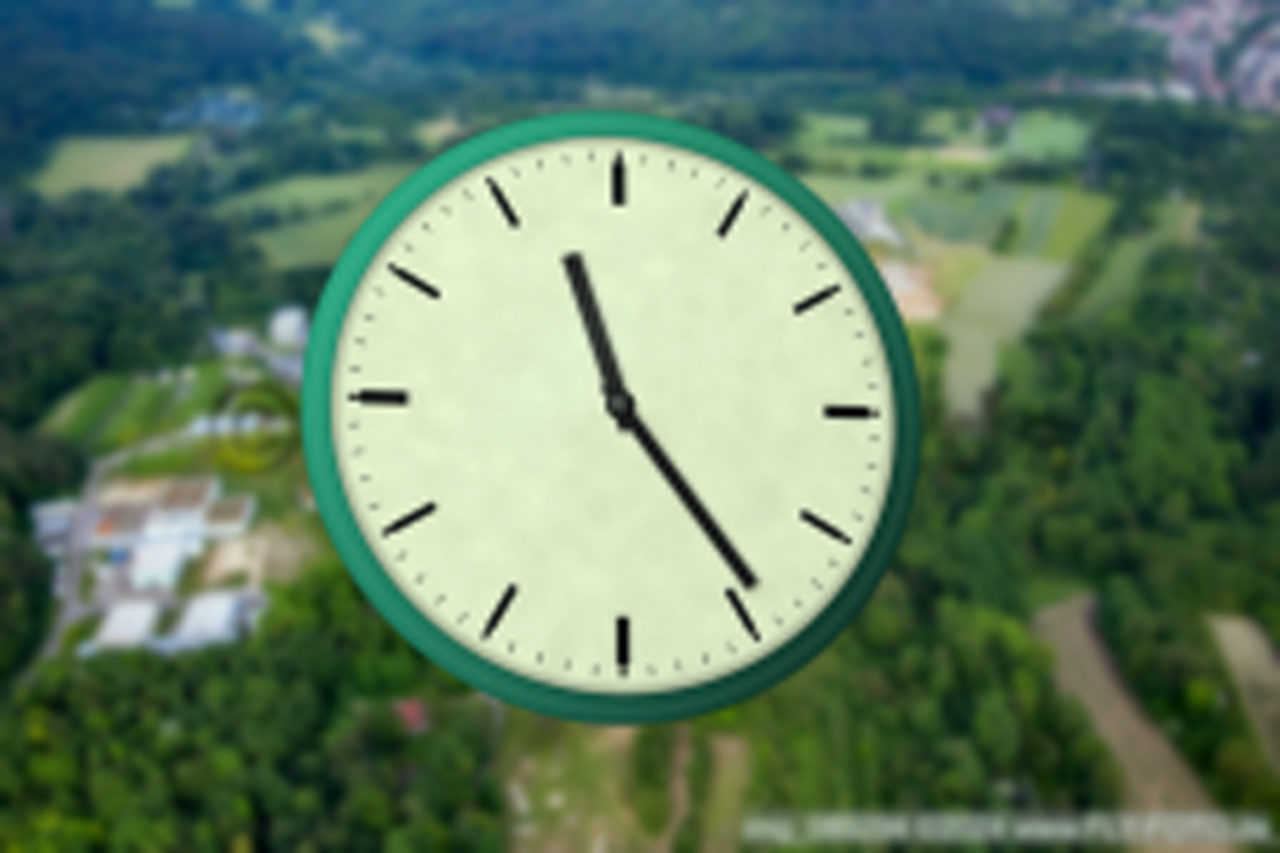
11:24
